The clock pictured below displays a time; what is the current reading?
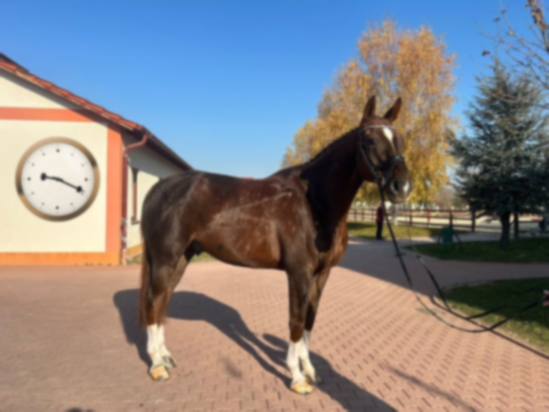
9:19
